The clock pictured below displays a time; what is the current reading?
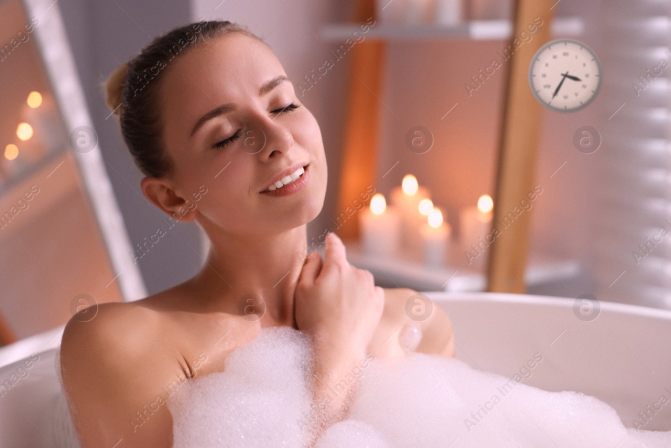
3:35
